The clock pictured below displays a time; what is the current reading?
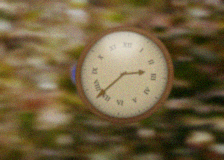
2:37
